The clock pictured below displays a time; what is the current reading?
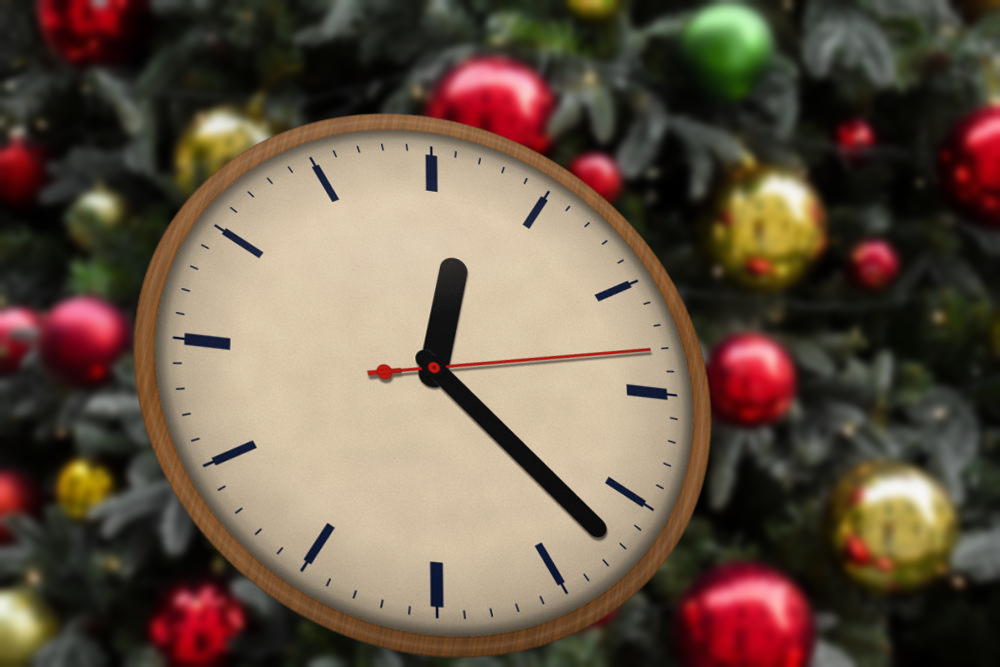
12:22:13
